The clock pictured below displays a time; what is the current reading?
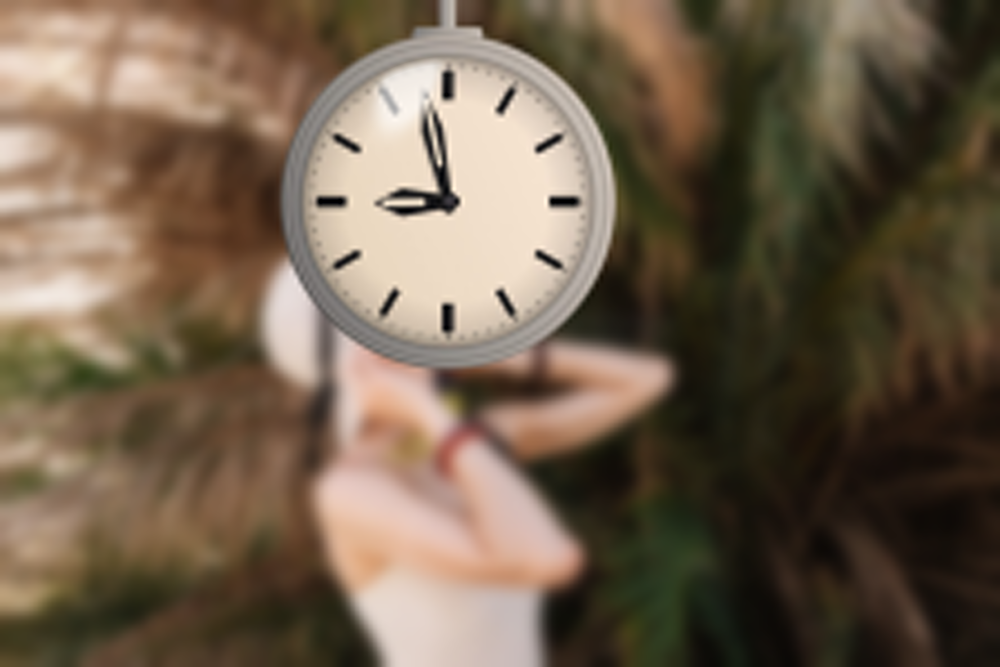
8:58
